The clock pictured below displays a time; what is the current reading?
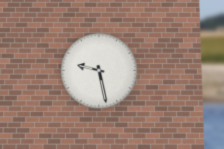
9:28
